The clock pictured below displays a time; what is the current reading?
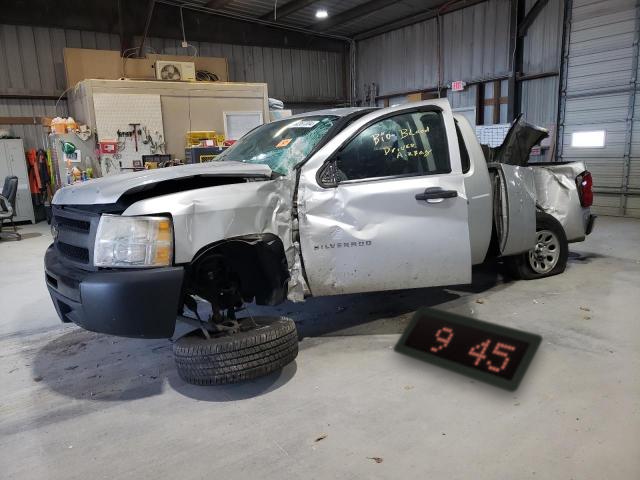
9:45
